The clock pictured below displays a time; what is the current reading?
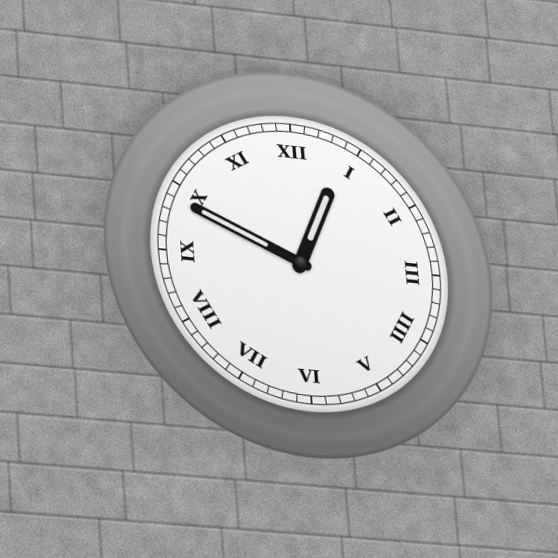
12:49
